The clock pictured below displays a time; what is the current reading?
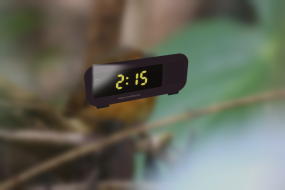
2:15
